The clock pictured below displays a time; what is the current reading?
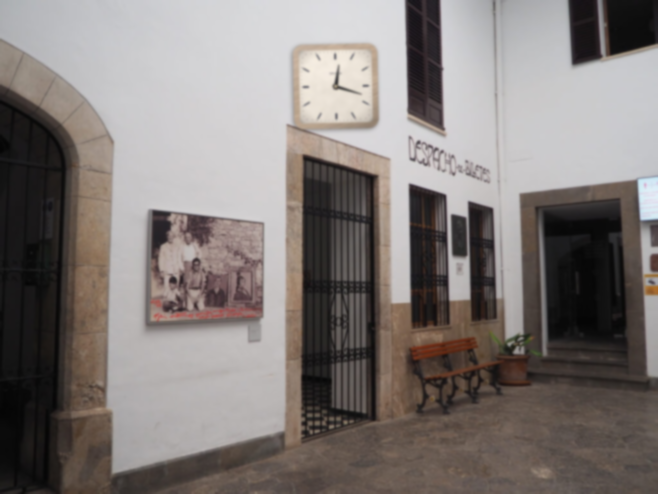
12:18
